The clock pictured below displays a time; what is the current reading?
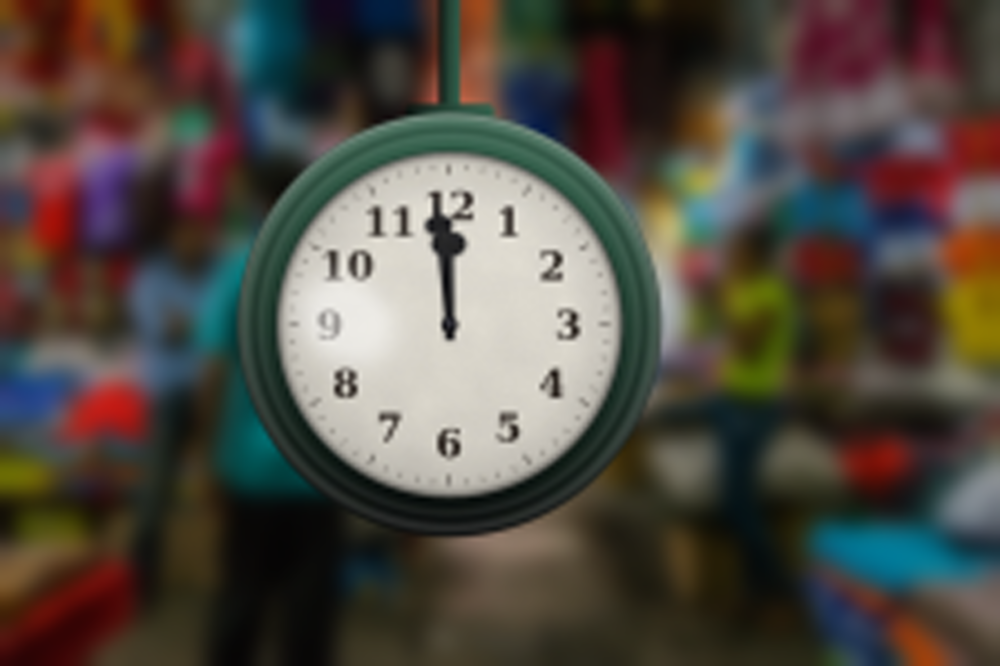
11:59
